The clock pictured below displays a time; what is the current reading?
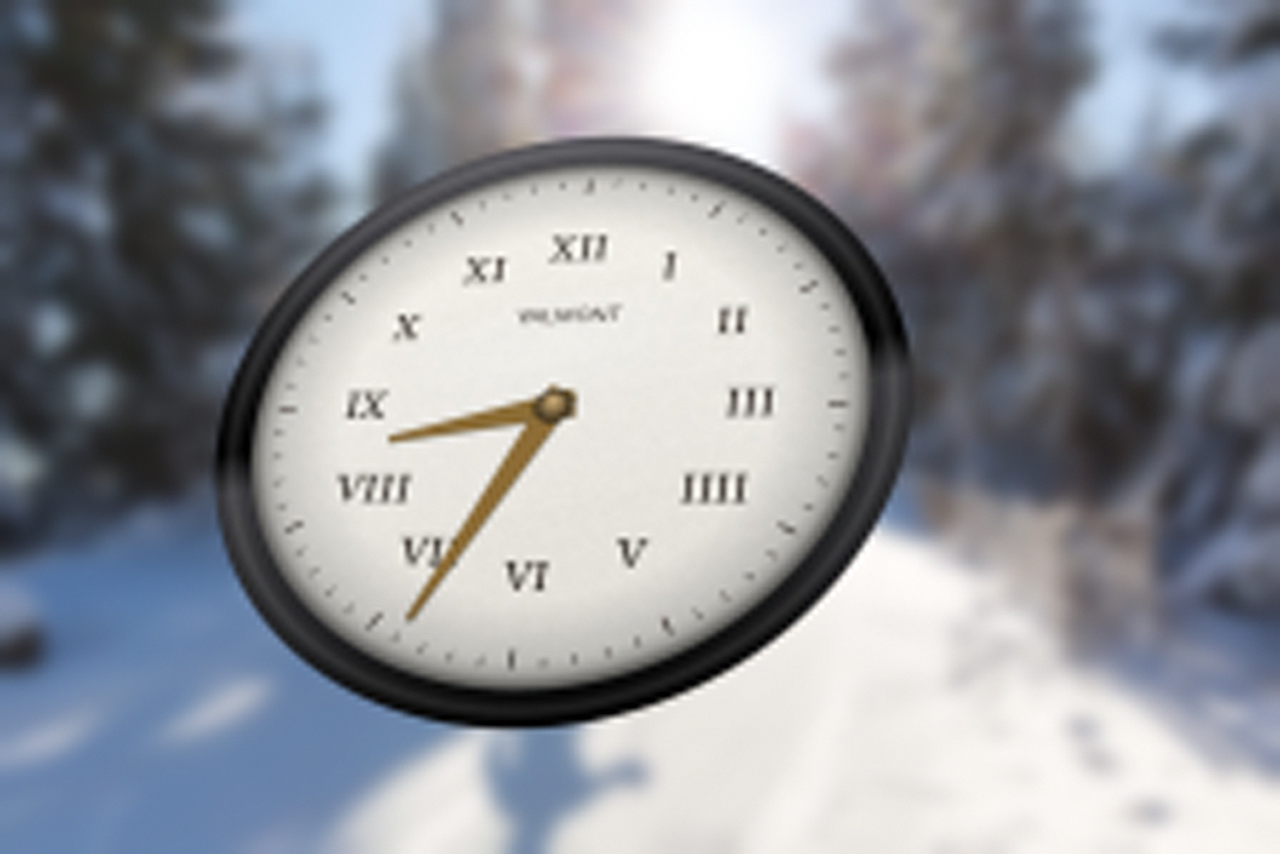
8:34
